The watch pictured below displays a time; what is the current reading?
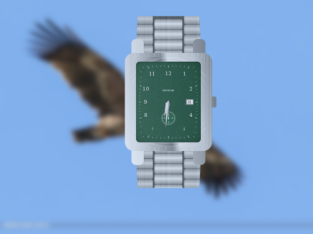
6:31
